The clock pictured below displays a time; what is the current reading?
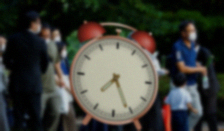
7:26
